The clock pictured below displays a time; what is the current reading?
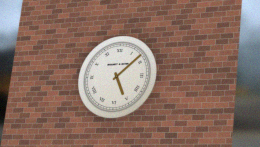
5:08
